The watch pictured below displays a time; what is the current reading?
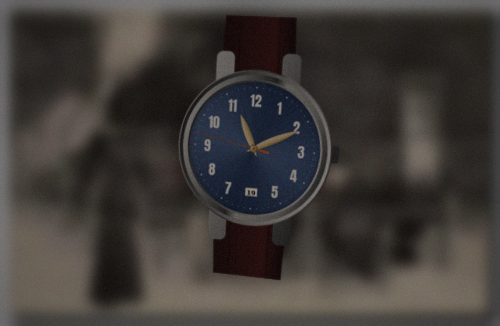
11:10:47
